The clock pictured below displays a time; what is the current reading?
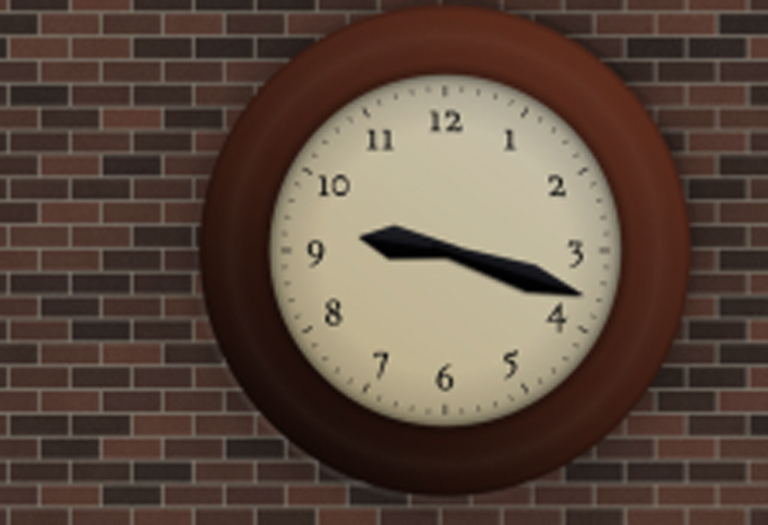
9:18
